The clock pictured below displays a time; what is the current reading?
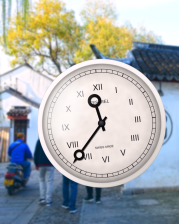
11:37
